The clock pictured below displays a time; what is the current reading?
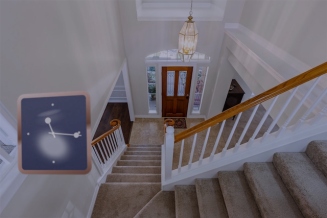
11:16
